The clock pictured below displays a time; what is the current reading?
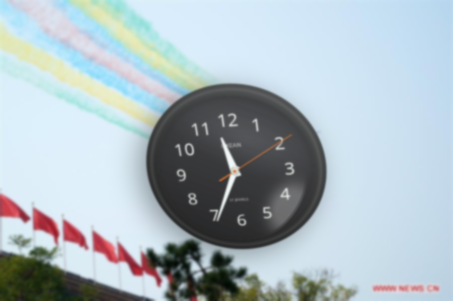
11:34:10
